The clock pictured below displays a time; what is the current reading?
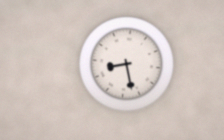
8:27
